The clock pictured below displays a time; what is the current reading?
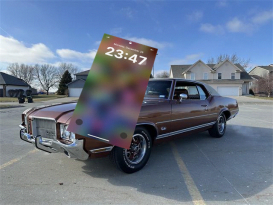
23:47
